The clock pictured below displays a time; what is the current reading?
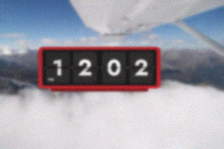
12:02
